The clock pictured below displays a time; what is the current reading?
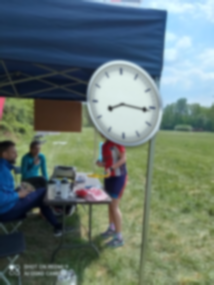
8:16
